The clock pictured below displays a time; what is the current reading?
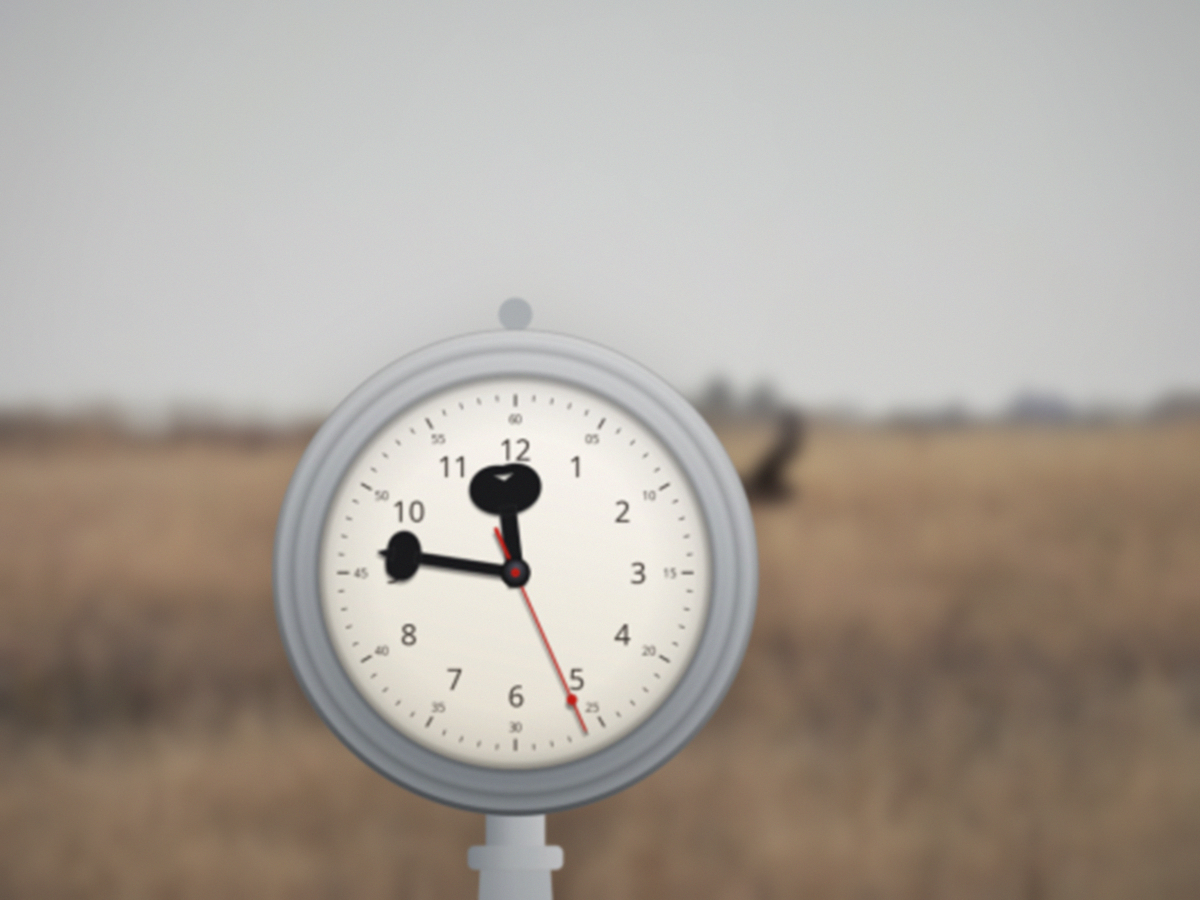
11:46:26
